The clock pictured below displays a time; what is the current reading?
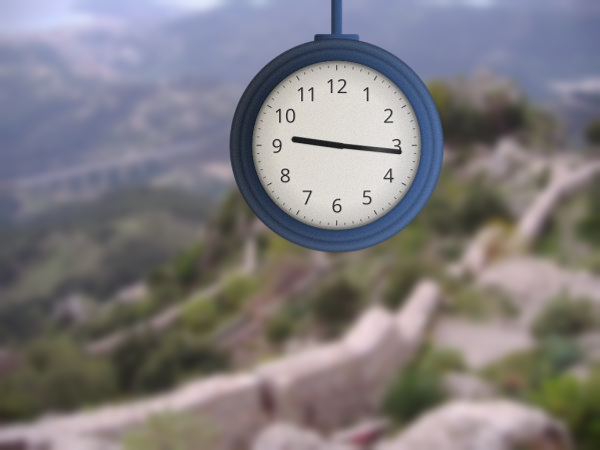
9:16
